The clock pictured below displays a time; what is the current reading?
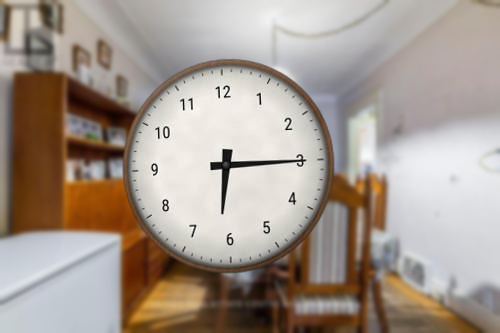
6:15
